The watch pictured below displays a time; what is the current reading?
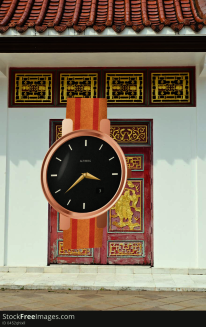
3:38
